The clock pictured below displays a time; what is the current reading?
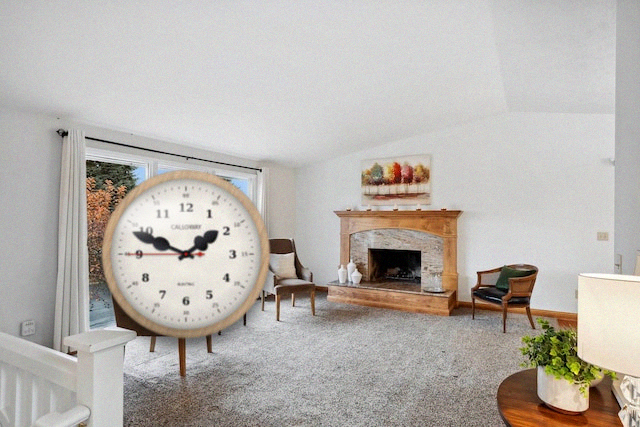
1:48:45
